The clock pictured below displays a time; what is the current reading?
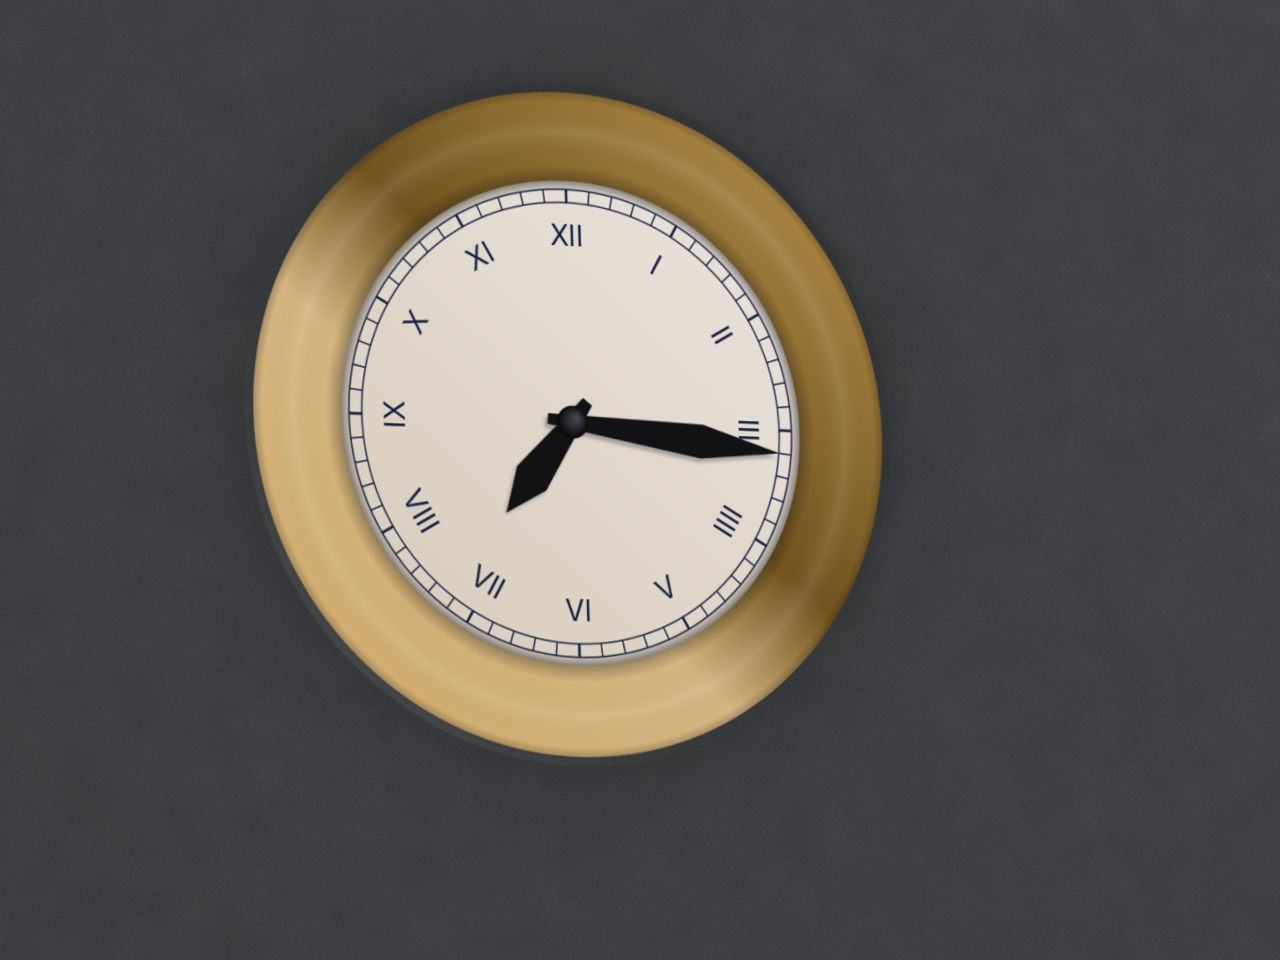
7:16
